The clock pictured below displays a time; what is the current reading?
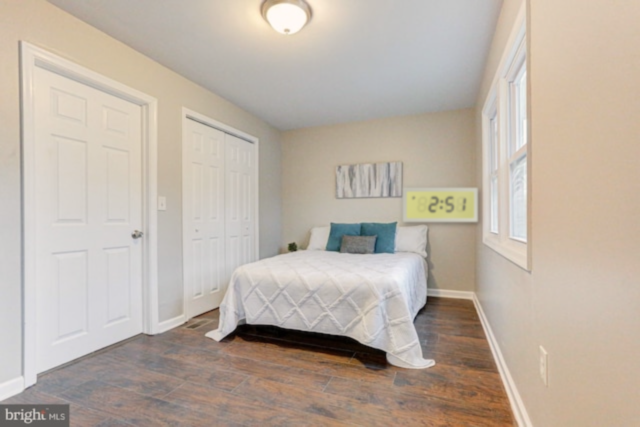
2:51
